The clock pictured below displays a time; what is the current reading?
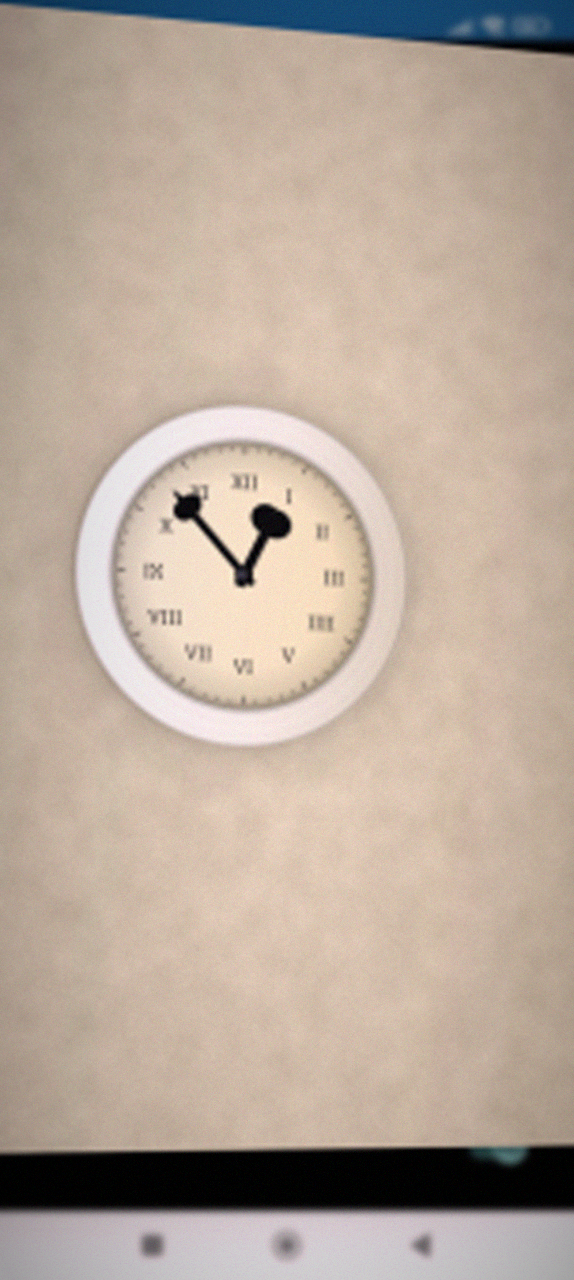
12:53
